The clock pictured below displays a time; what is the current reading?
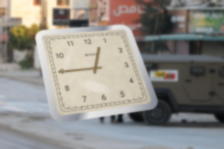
12:45
